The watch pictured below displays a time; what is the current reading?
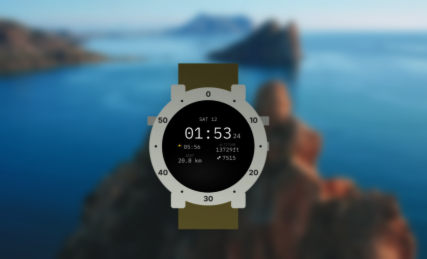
1:53
